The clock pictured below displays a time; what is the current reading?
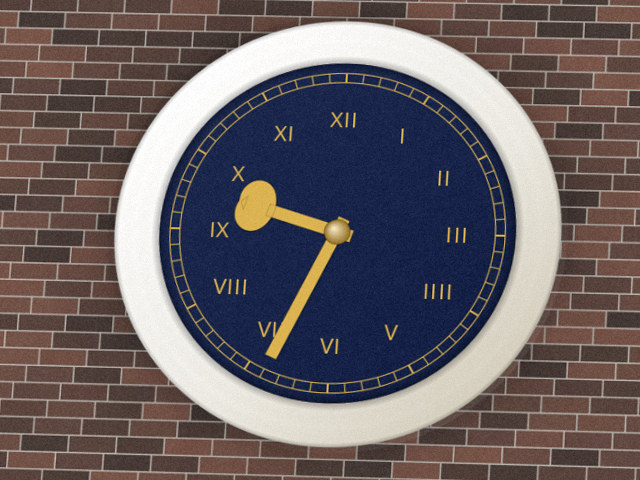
9:34
